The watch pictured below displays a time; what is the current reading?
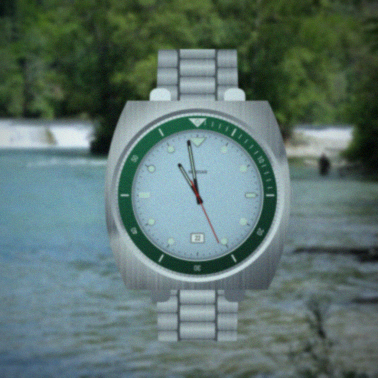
10:58:26
